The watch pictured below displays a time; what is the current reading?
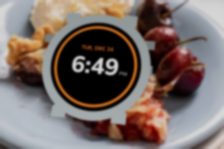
6:49
